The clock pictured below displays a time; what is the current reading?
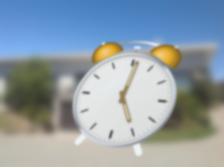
5:01
